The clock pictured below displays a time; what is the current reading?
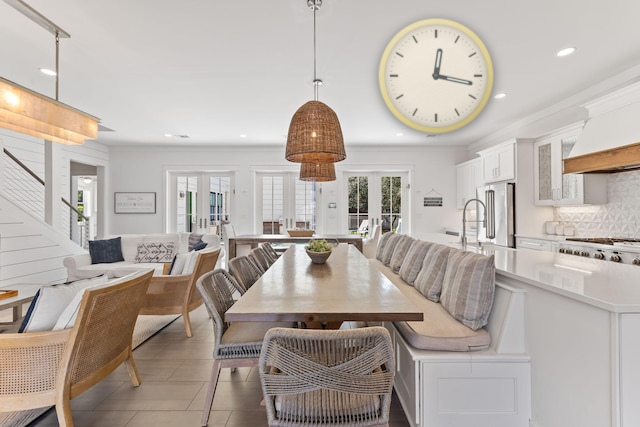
12:17
